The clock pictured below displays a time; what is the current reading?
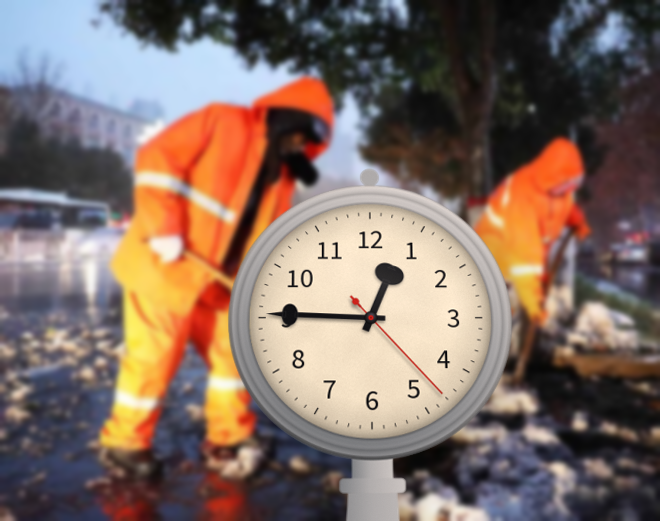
12:45:23
